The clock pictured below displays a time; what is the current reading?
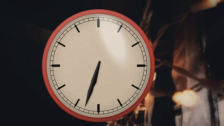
6:33
